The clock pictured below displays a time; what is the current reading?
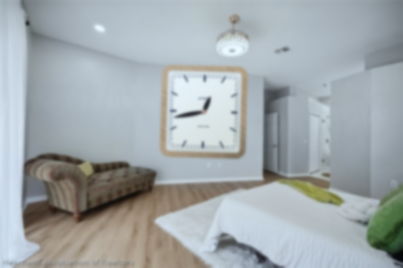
12:43
